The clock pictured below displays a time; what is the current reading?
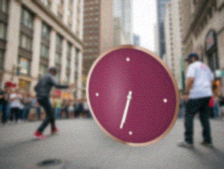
6:33
